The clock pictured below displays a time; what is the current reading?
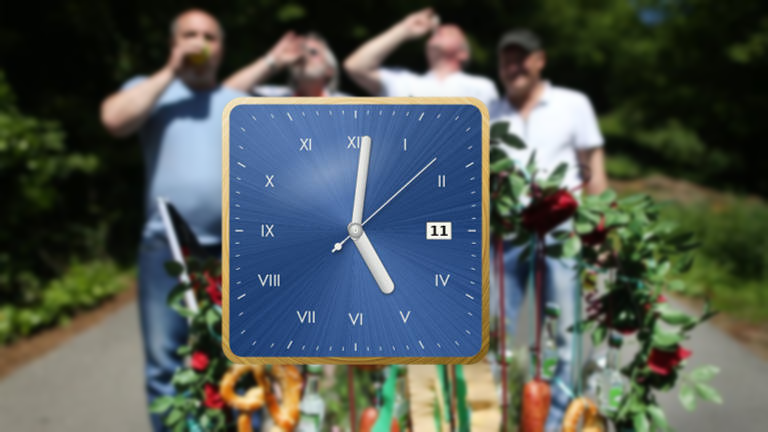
5:01:08
